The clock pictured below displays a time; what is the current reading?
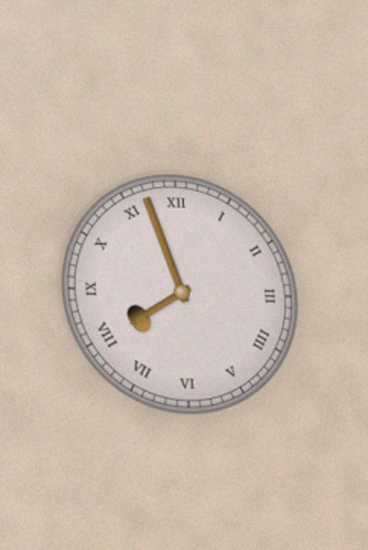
7:57
